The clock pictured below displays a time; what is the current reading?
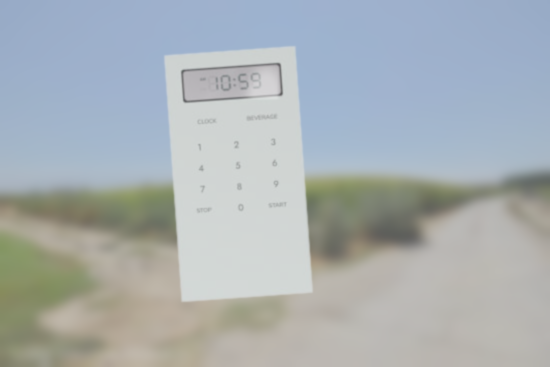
10:59
